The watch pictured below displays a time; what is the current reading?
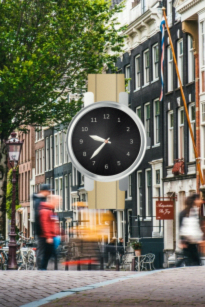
9:37
